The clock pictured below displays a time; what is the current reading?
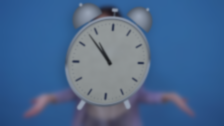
10:53
